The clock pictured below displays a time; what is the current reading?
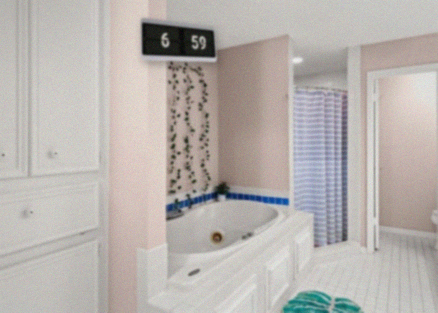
6:59
